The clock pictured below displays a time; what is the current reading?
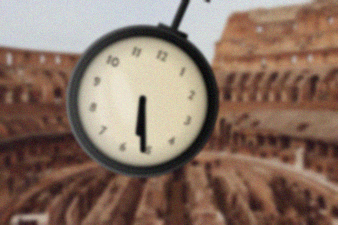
5:26
